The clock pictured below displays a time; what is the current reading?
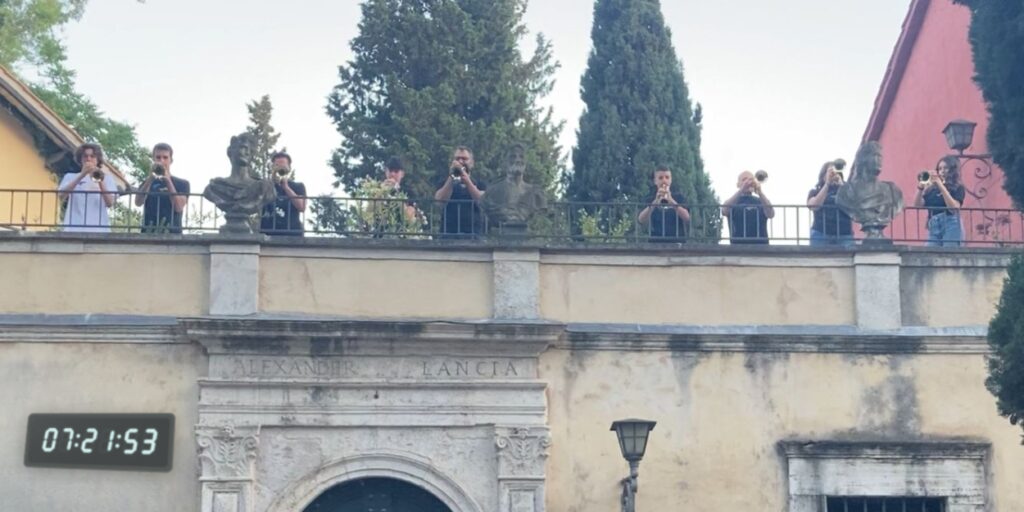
7:21:53
